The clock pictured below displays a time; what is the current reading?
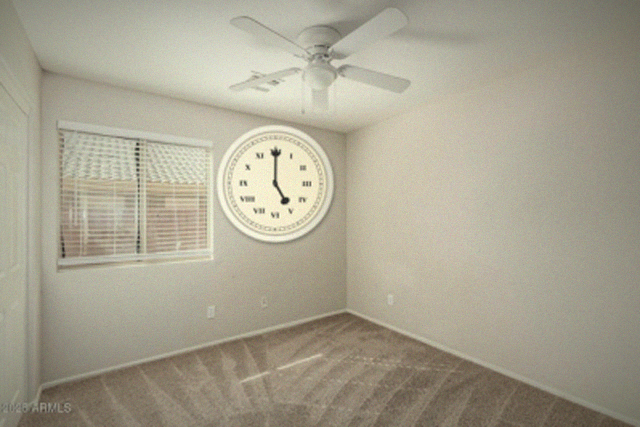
5:00
